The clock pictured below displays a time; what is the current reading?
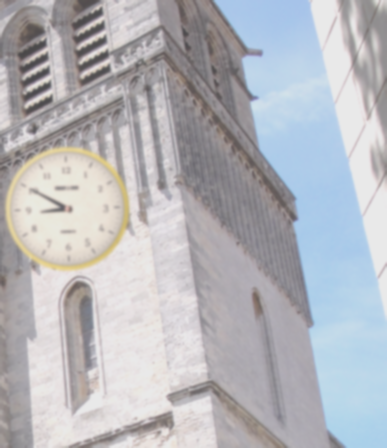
8:50
